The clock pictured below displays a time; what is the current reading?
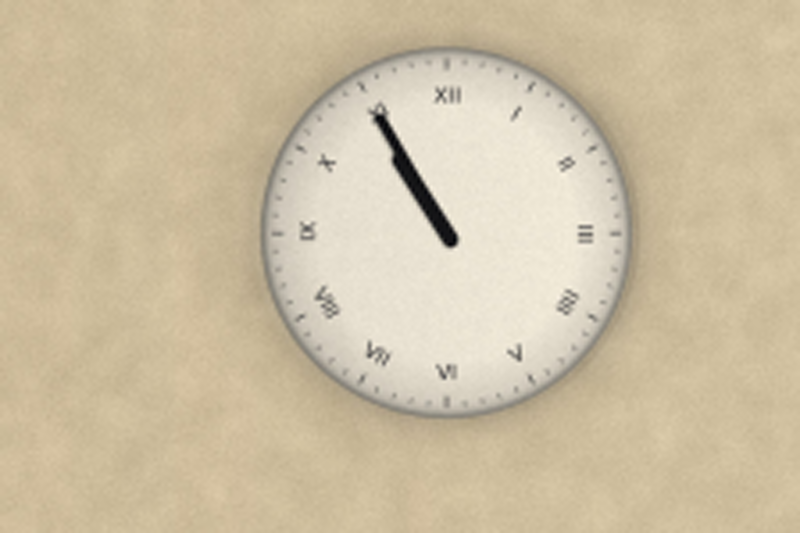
10:55
